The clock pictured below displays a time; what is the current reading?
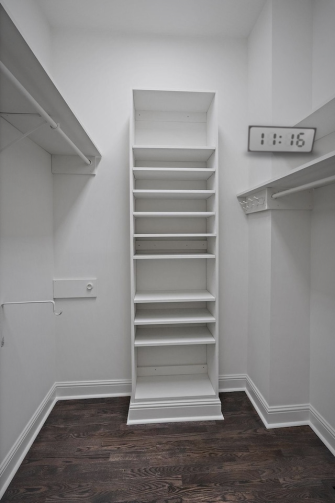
11:16
